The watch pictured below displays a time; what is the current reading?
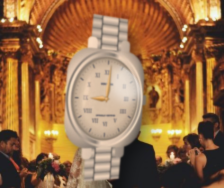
9:01
